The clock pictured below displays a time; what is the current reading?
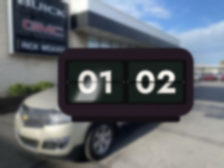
1:02
